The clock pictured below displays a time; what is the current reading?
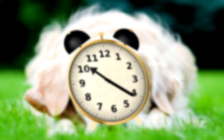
10:21
